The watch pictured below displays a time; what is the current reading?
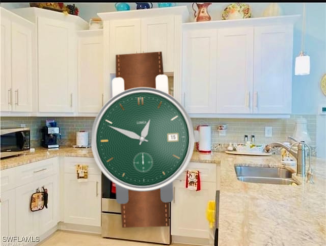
12:49
